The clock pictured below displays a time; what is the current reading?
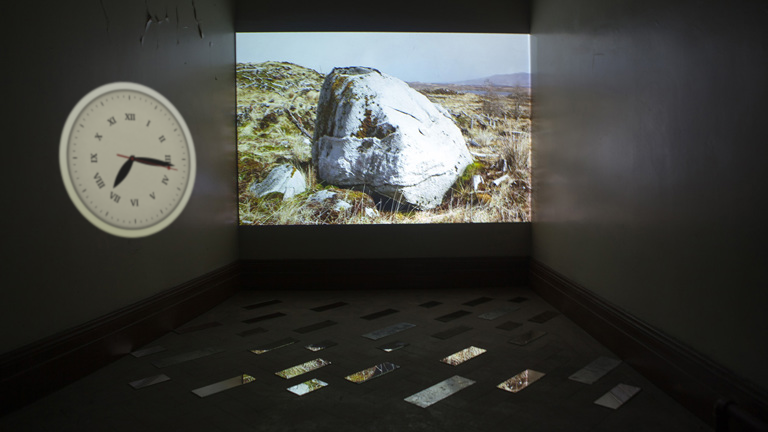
7:16:17
